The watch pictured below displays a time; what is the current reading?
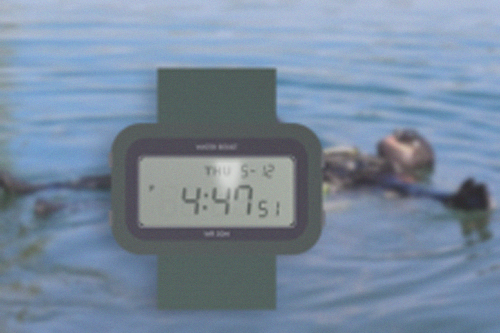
4:47:51
